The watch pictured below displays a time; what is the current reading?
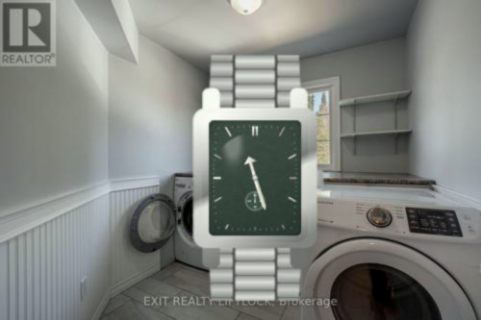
11:27
